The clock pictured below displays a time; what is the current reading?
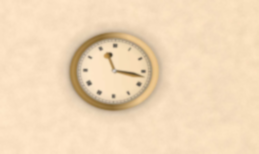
11:17
